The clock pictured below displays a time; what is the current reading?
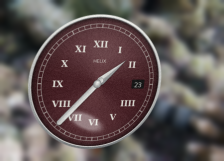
1:37
